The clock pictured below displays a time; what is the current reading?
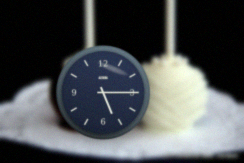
5:15
